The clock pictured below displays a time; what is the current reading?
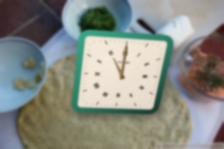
11:00
